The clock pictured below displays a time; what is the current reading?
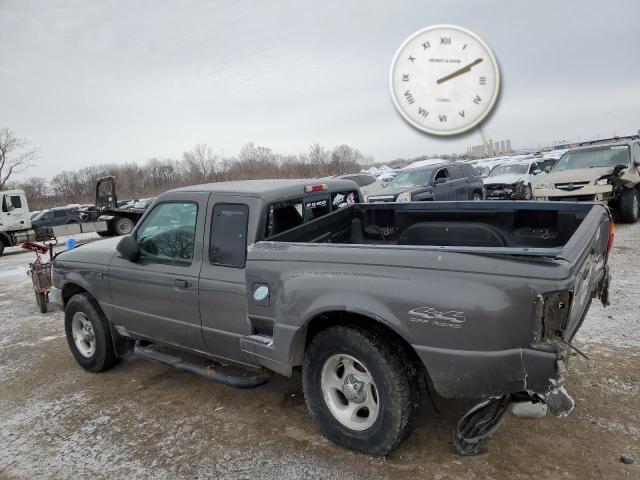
2:10
